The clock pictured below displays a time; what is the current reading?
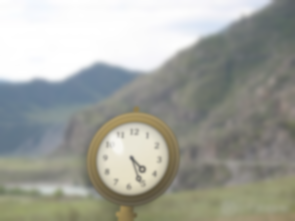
4:26
